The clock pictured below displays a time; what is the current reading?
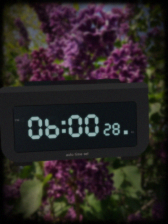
6:00:28
